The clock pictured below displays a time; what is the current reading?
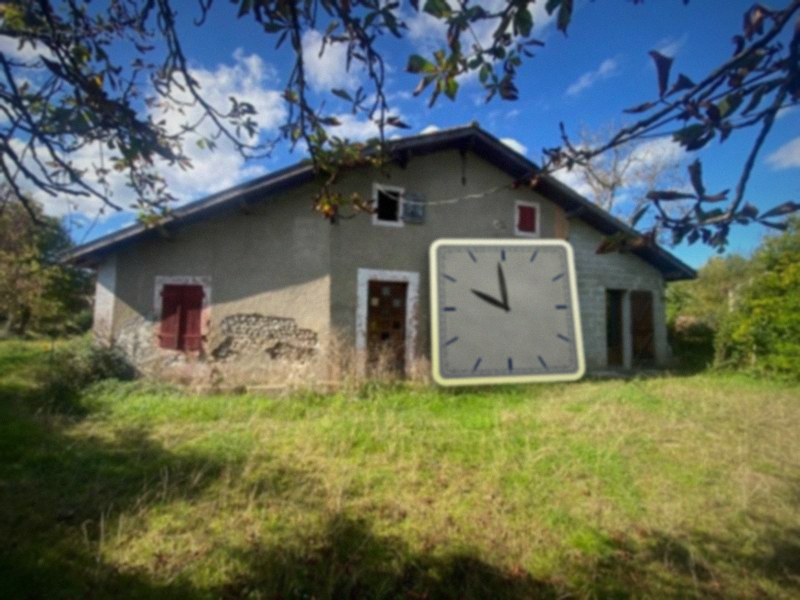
9:59
